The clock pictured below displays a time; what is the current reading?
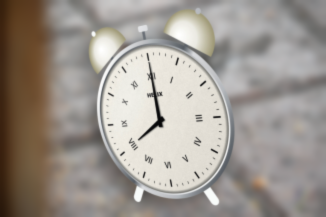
8:00
